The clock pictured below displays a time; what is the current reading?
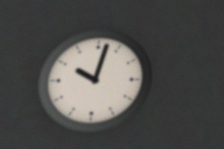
10:02
